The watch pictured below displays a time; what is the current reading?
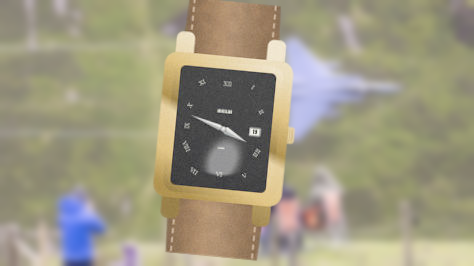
3:48
